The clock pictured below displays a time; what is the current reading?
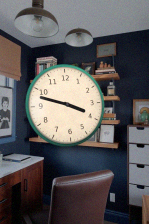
3:48
